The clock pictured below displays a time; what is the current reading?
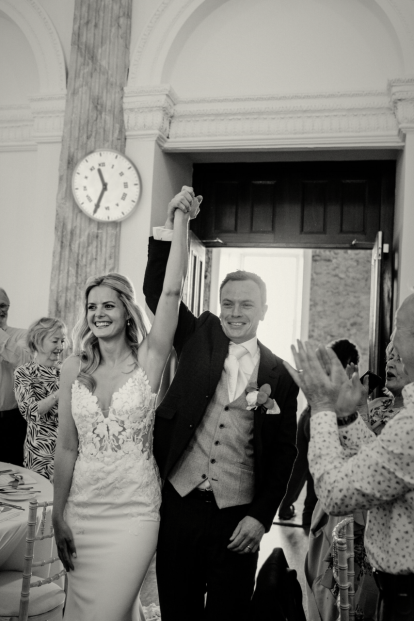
11:35
